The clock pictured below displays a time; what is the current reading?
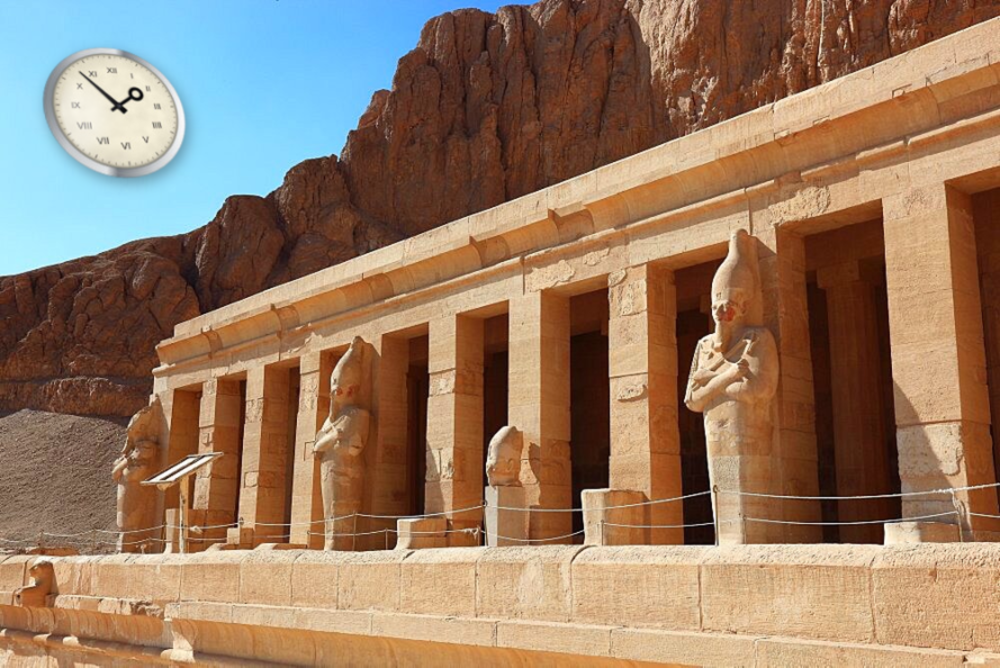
1:53
